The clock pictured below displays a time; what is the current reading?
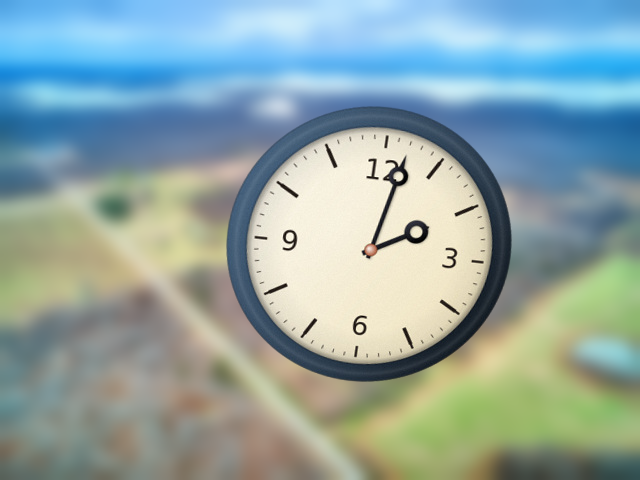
2:02
